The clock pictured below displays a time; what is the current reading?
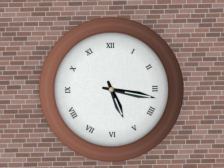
5:17
